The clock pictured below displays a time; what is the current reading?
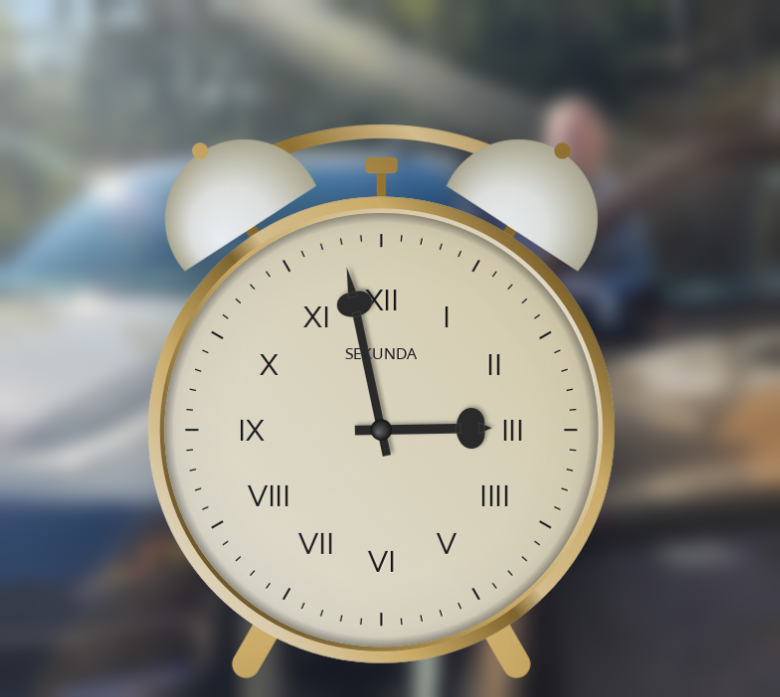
2:58
